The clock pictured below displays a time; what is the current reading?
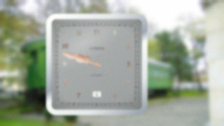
9:48
